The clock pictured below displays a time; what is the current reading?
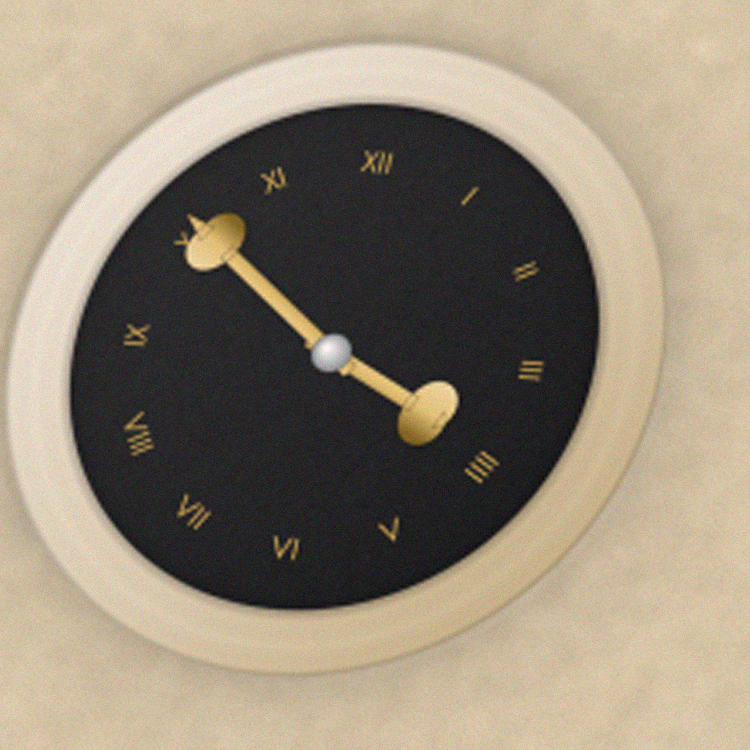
3:51
